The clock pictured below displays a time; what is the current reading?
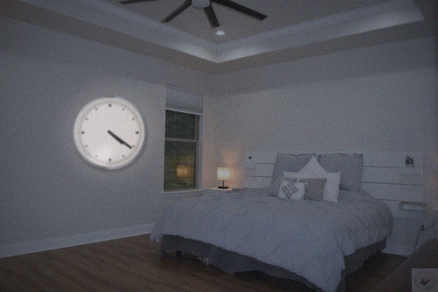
4:21
